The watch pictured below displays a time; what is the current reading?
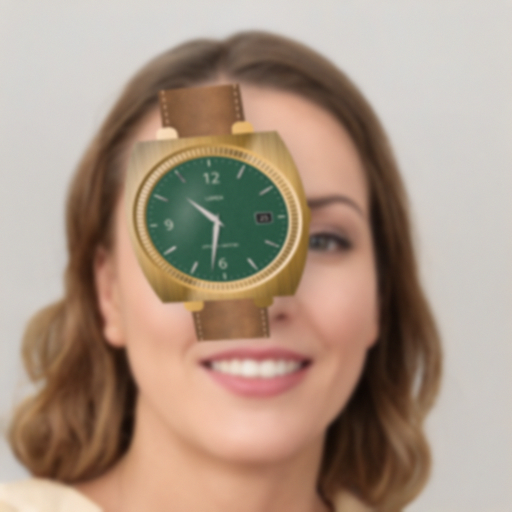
10:32
